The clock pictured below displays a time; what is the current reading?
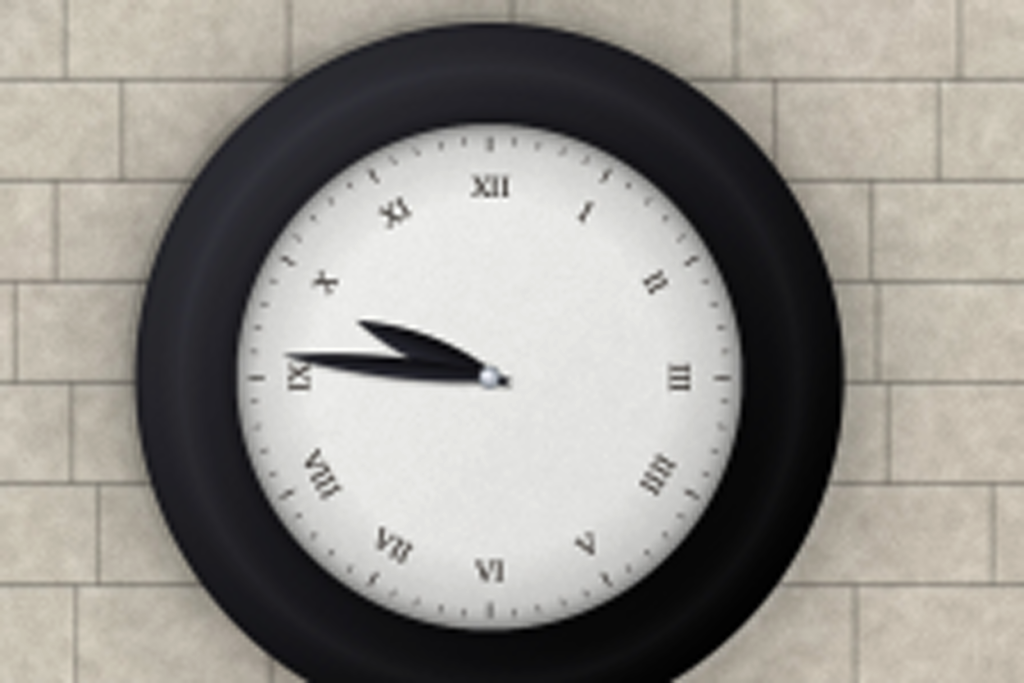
9:46
